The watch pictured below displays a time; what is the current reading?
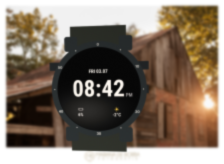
8:42
